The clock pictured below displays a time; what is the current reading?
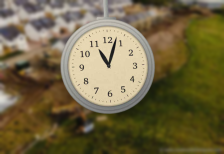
11:03
